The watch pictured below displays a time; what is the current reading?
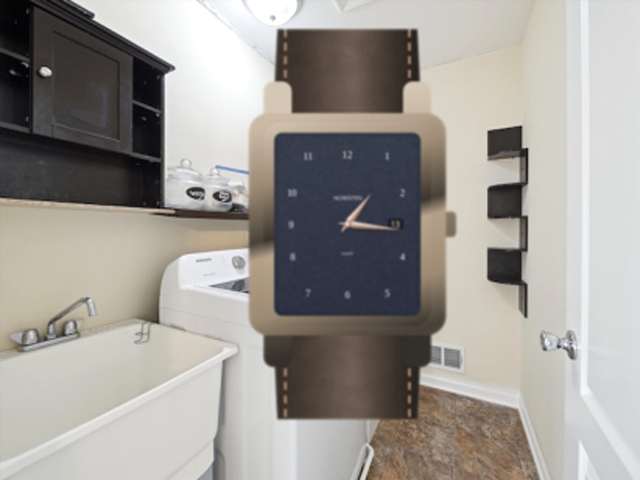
1:16
